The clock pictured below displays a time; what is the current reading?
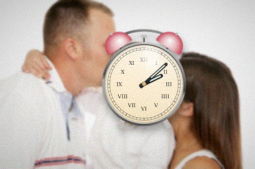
2:08
